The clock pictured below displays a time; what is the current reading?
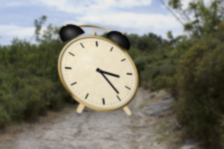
3:24
